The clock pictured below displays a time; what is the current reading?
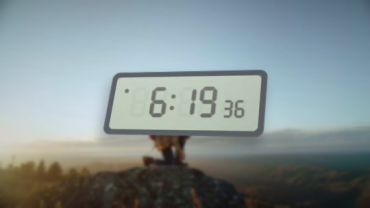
6:19:36
